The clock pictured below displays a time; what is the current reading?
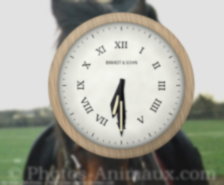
6:30
